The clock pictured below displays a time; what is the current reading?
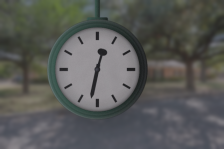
12:32
